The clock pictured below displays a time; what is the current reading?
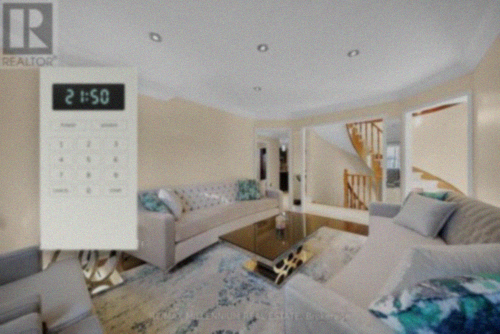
21:50
